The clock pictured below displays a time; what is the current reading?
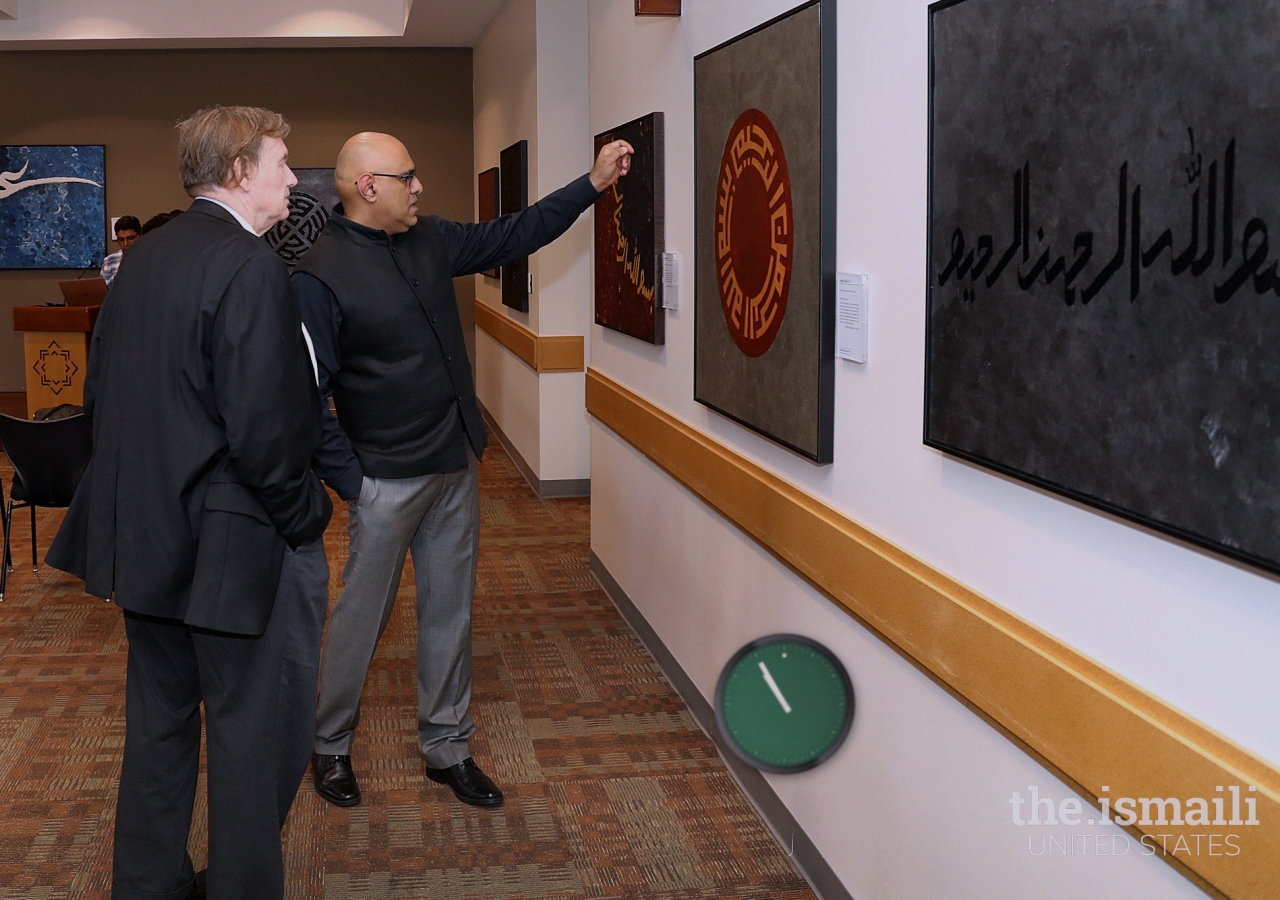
10:55
